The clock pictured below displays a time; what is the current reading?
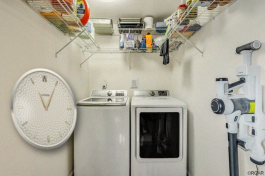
11:05
